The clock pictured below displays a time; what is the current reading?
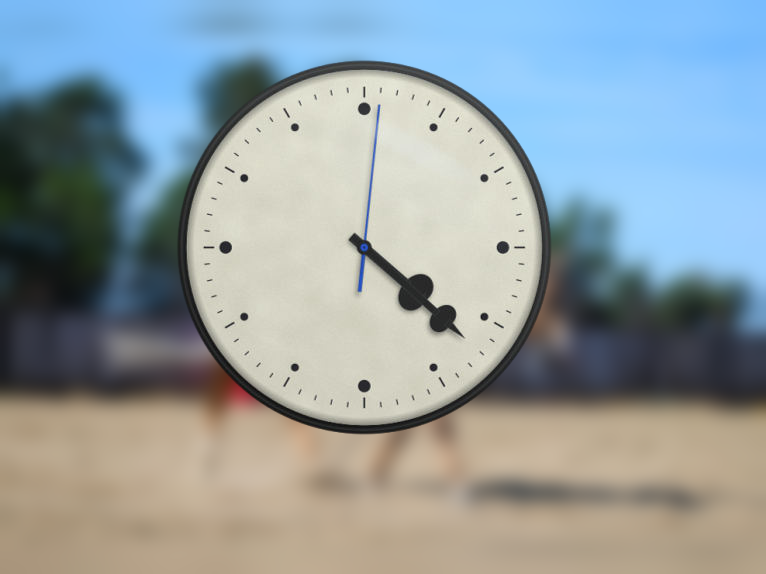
4:22:01
